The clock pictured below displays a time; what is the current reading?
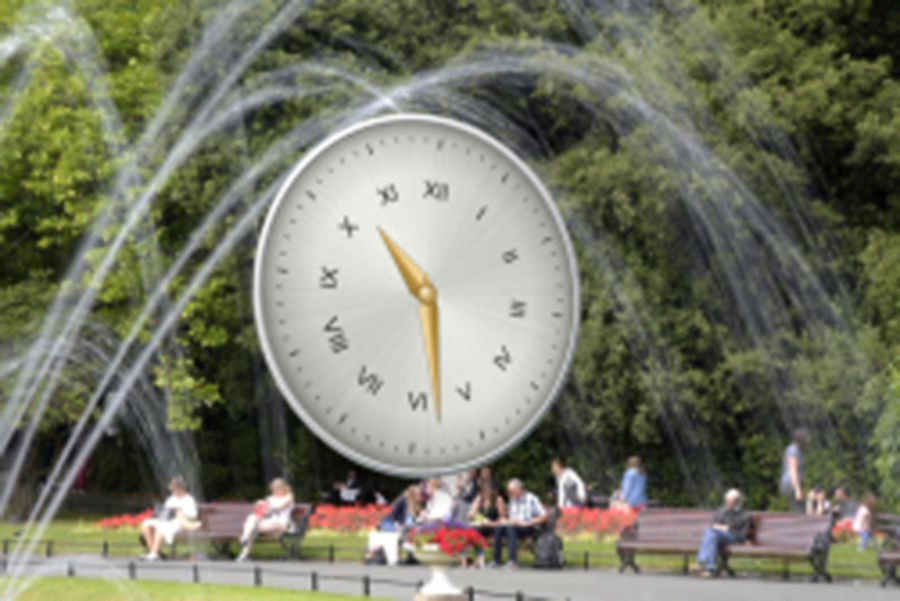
10:28
